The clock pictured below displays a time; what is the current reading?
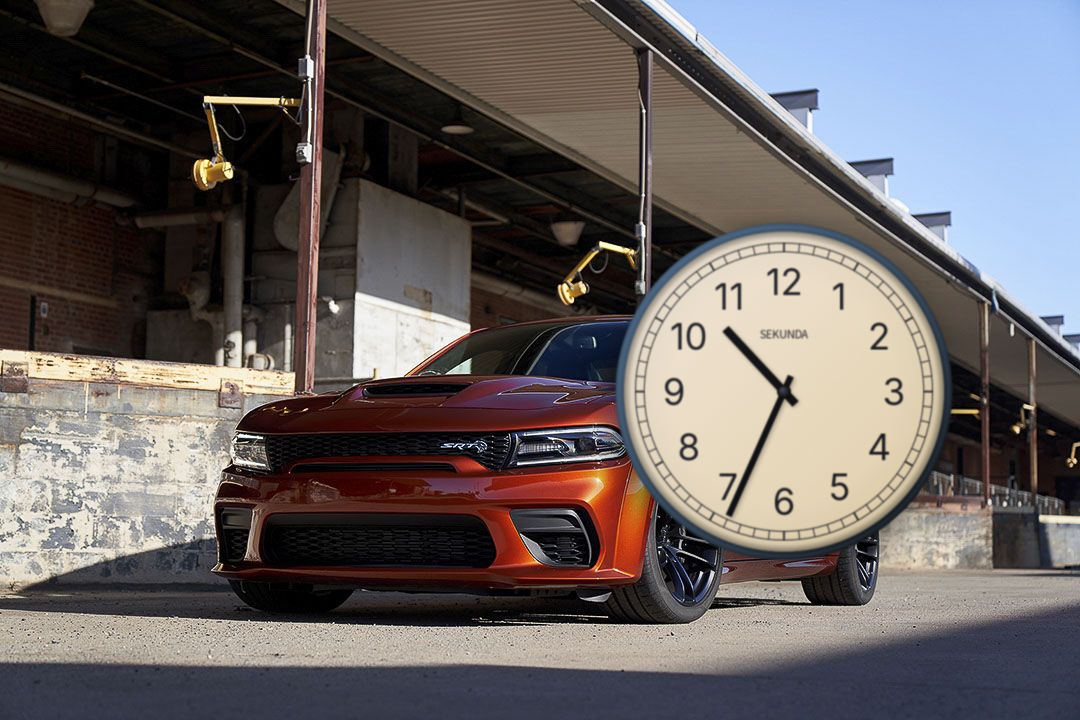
10:34
